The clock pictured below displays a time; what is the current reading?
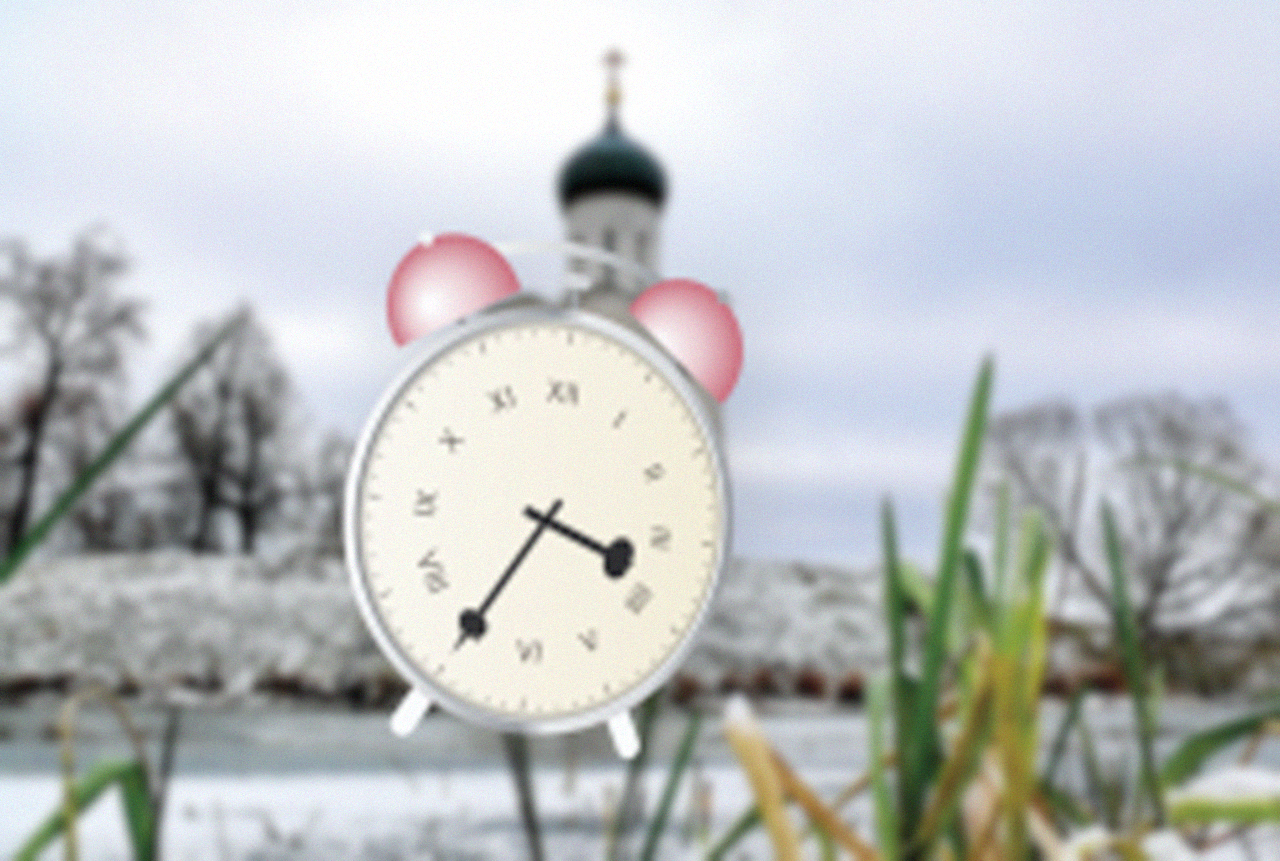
3:35
